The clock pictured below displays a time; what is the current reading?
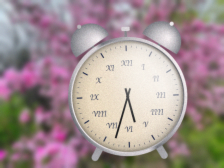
5:33
